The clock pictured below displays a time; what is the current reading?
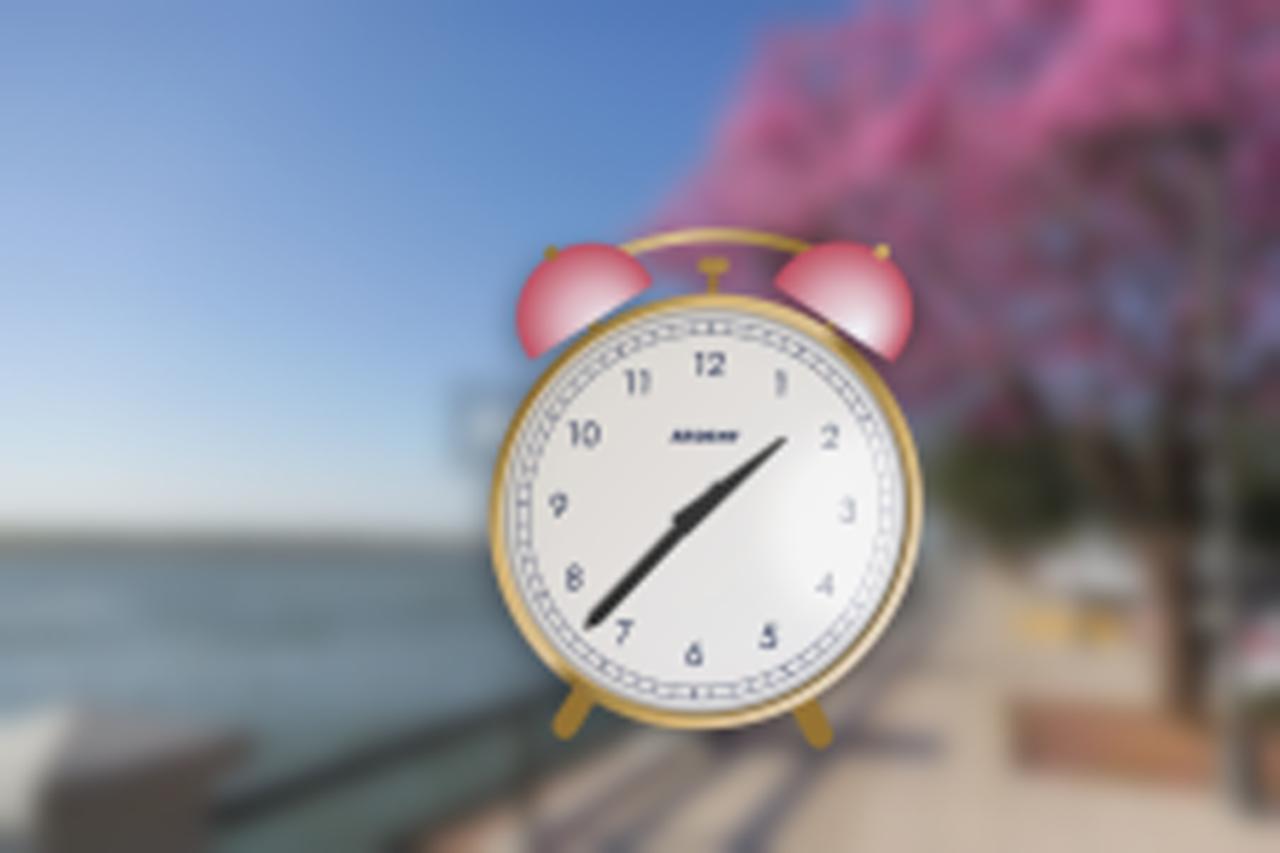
1:37
